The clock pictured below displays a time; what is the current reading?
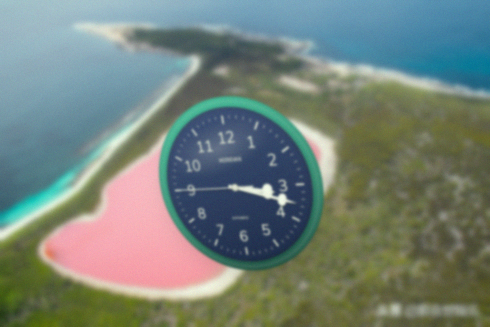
3:17:45
